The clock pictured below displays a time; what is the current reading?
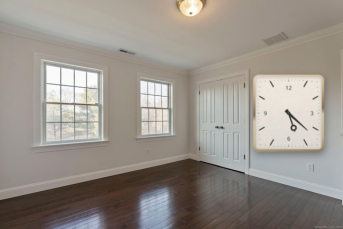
5:22
